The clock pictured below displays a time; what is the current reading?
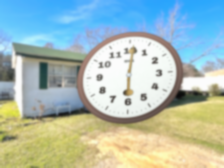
6:01
